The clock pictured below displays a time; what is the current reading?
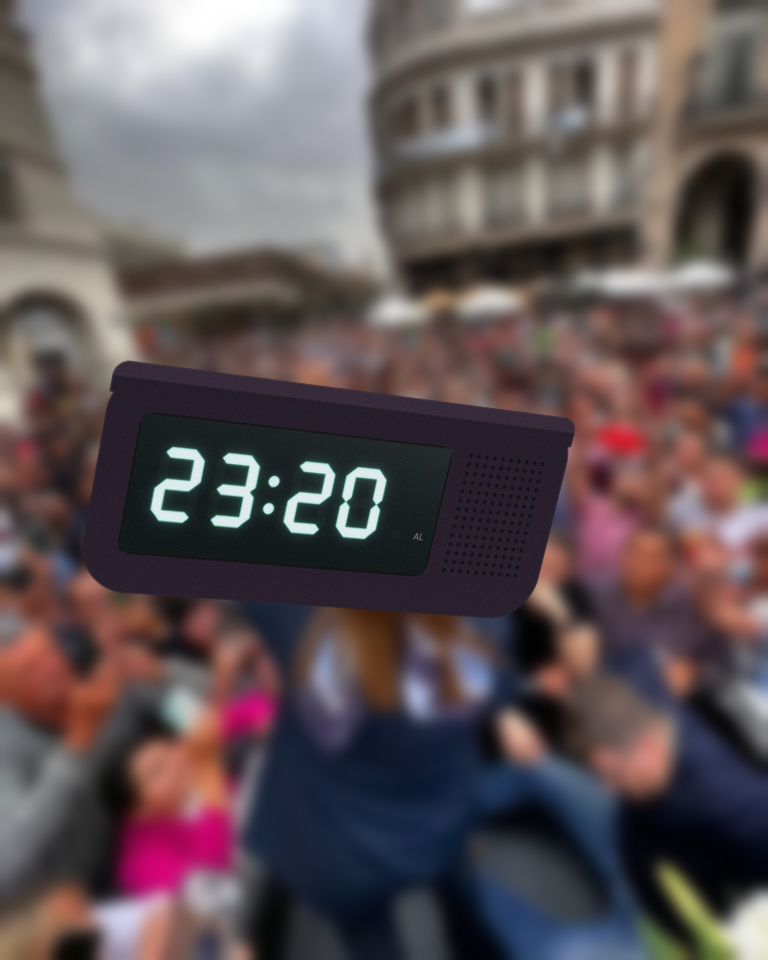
23:20
